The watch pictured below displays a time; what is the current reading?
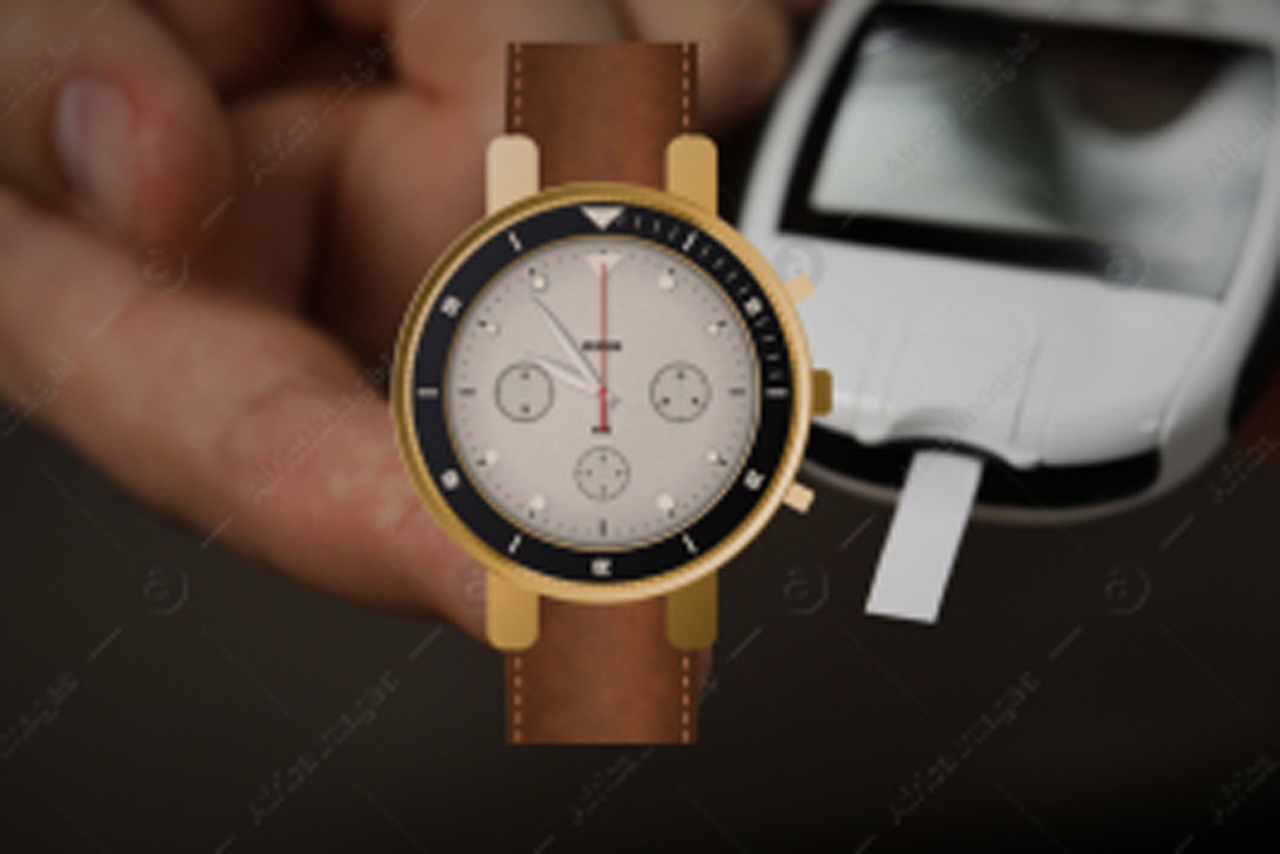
9:54
